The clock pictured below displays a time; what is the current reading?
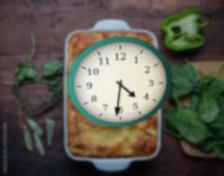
4:31
